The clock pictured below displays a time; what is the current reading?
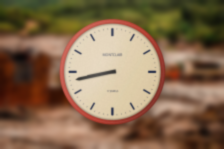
8:43
